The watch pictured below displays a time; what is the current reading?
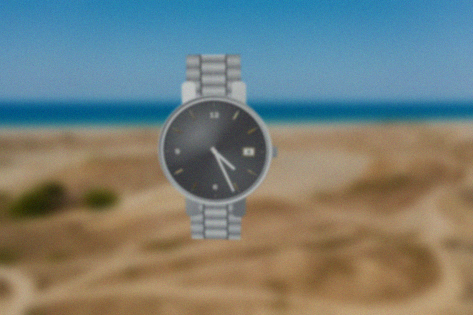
4:26
